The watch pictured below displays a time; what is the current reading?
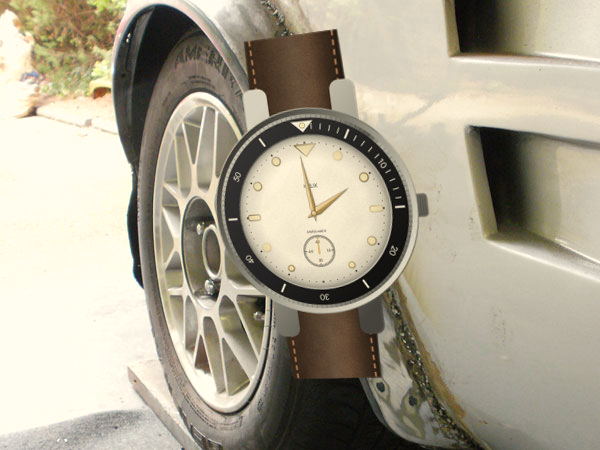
1:59
